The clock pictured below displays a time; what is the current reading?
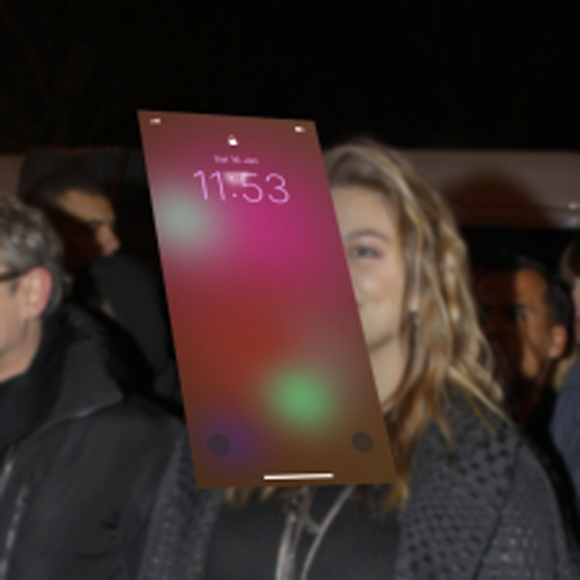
11:53
